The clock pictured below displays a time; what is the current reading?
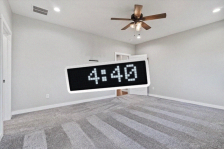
4:40
